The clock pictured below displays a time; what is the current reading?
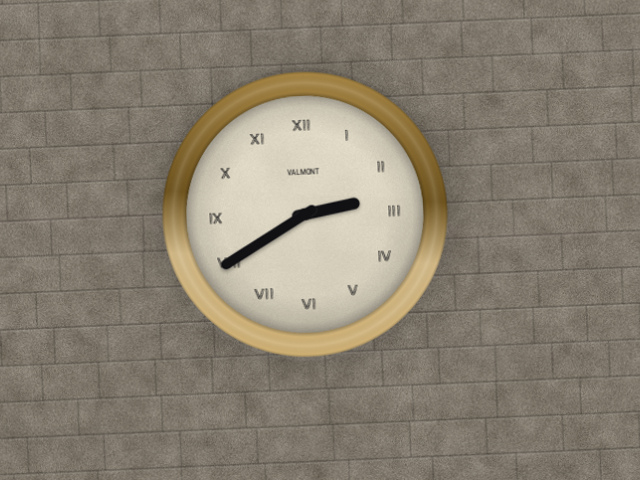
2:40
